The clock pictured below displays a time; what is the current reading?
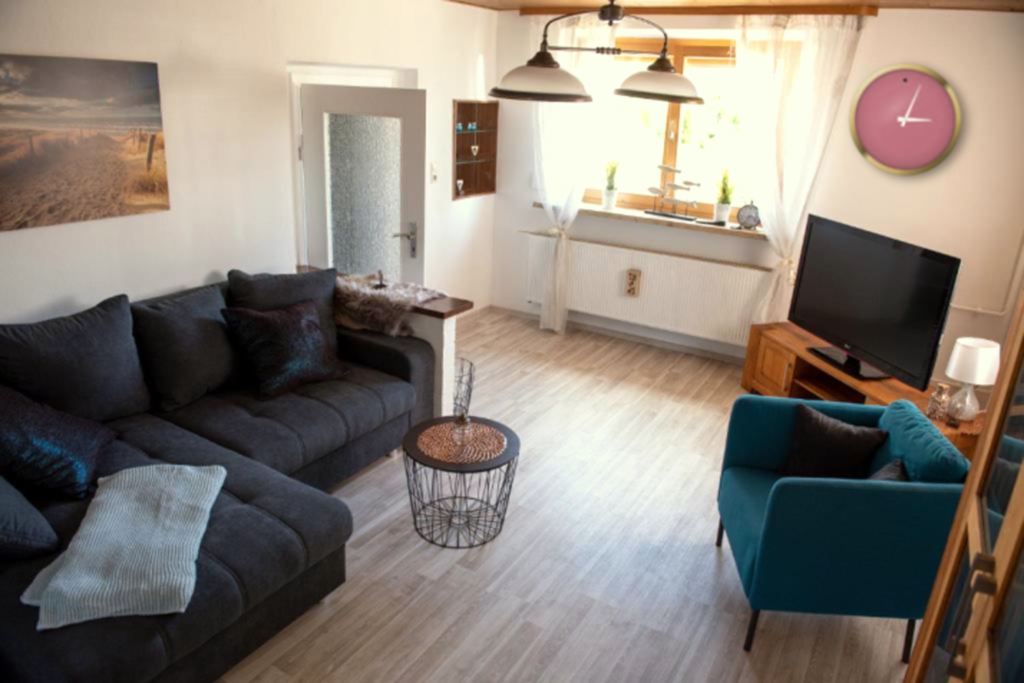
3:04
